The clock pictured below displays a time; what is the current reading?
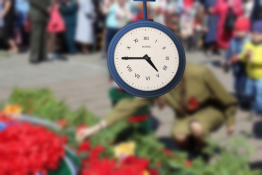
4:45
